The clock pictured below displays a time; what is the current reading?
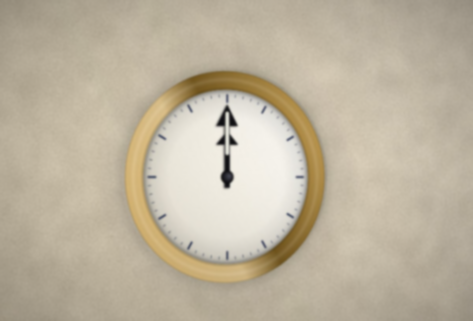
12:00
